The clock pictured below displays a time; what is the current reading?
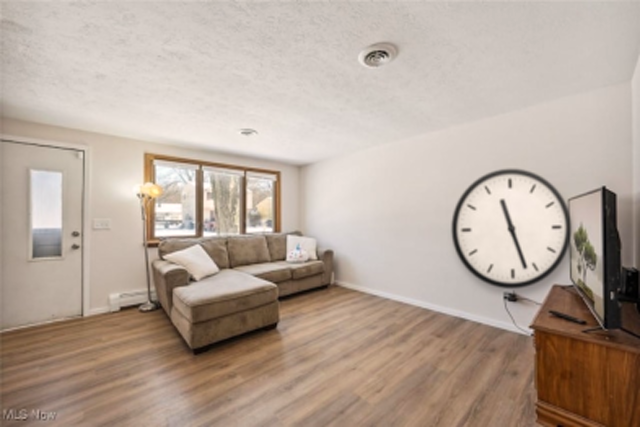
11:27
